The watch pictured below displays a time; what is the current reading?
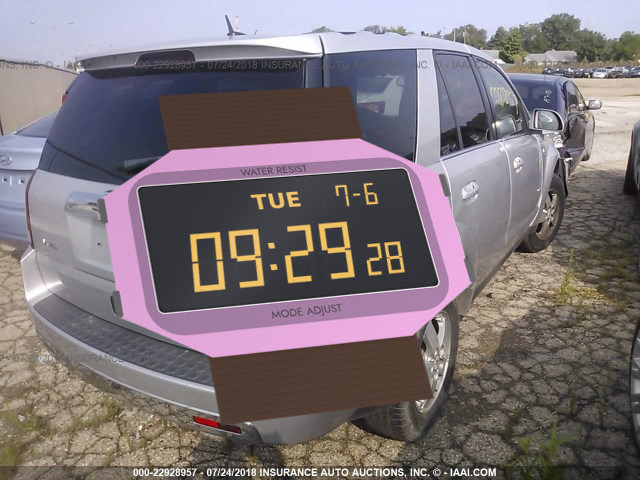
9:29:28
